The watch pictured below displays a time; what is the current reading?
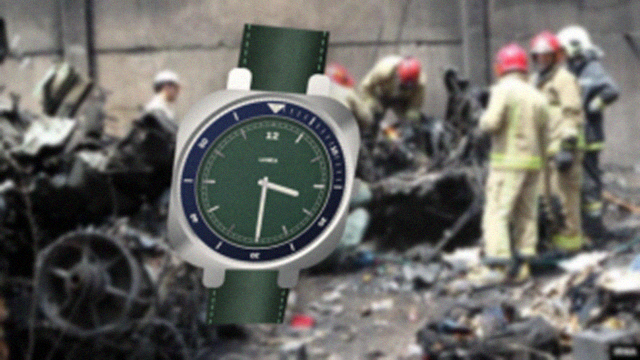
3:30
